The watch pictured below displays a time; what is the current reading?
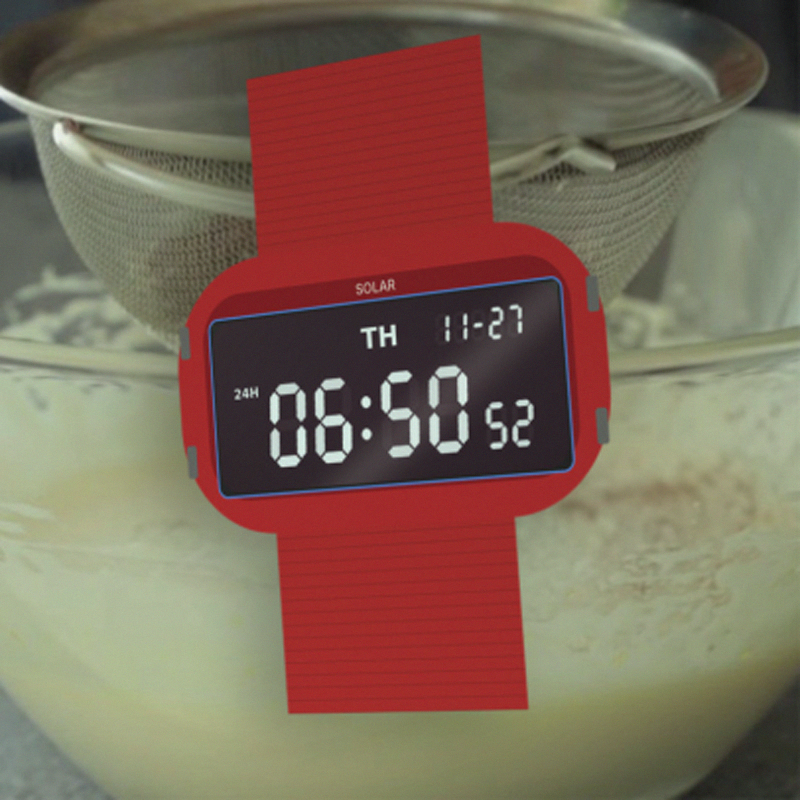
6:50:52
